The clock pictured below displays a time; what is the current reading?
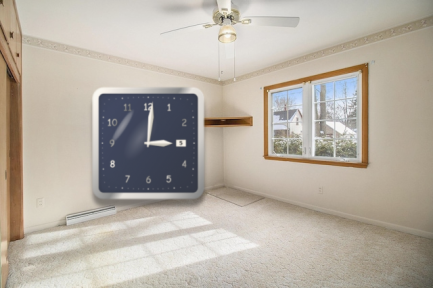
3:01
